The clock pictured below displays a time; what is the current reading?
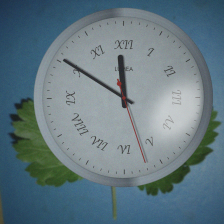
11:50:27
